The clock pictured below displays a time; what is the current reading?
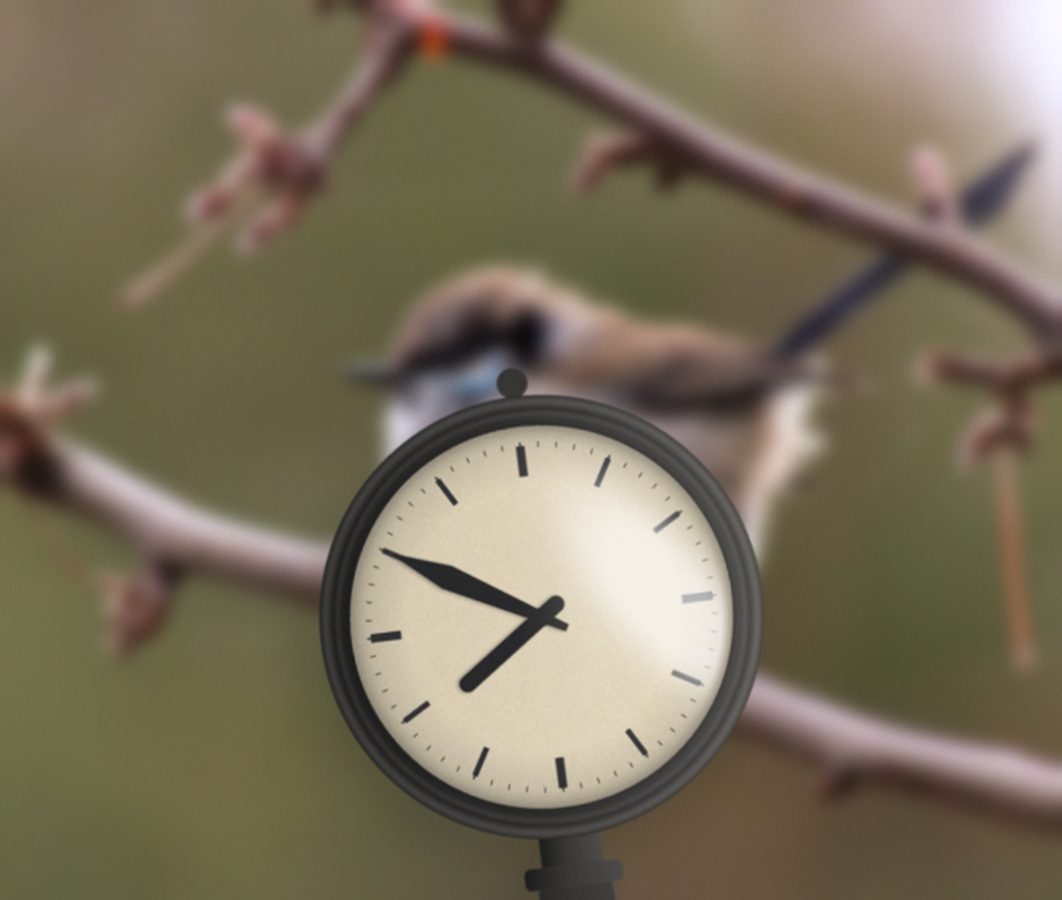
7:50
